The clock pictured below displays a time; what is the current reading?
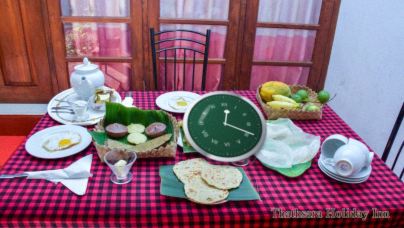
12:19
